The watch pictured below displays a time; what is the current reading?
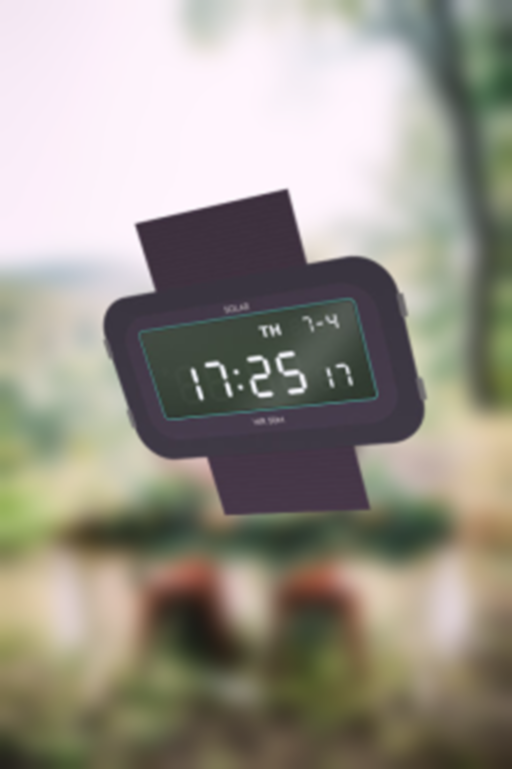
17:25:17
